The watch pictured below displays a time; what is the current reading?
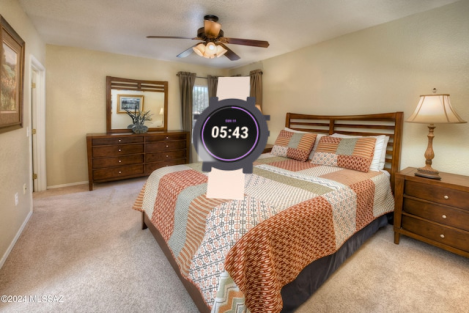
5:43
